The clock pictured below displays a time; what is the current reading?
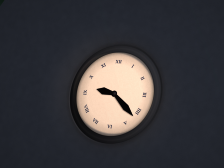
9:22
